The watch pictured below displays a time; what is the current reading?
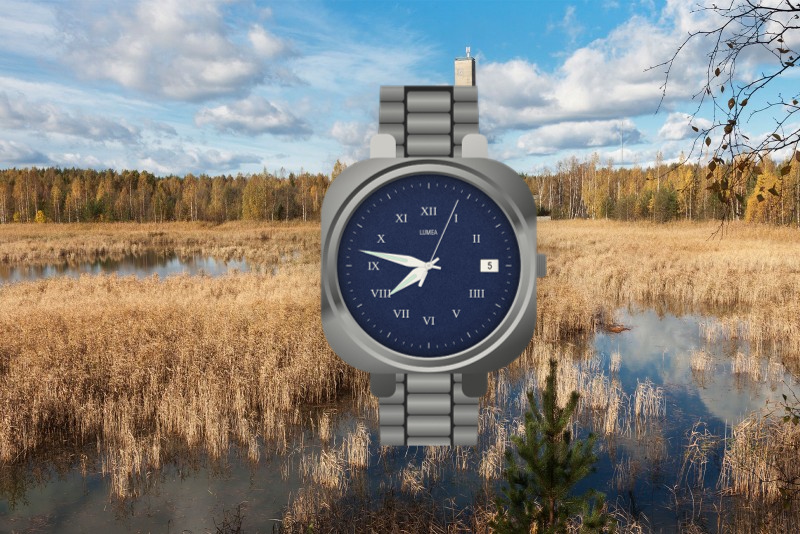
7:47:04
